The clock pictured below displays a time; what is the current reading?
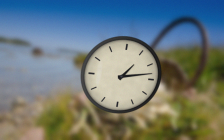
1:13
